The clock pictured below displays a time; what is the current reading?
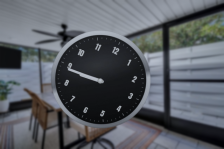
8:44
